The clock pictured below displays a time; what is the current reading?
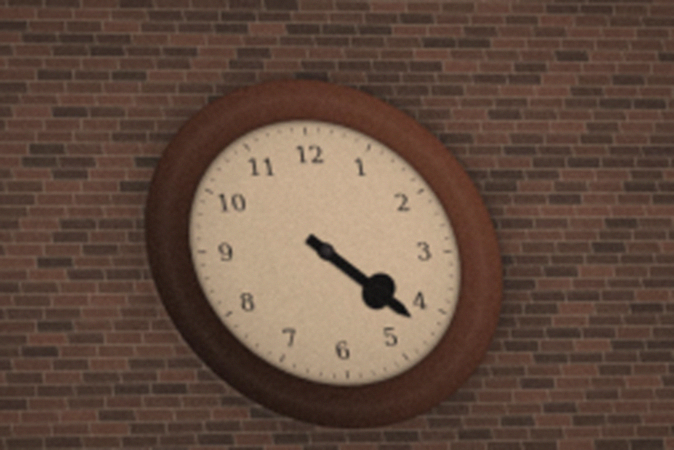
4:22
